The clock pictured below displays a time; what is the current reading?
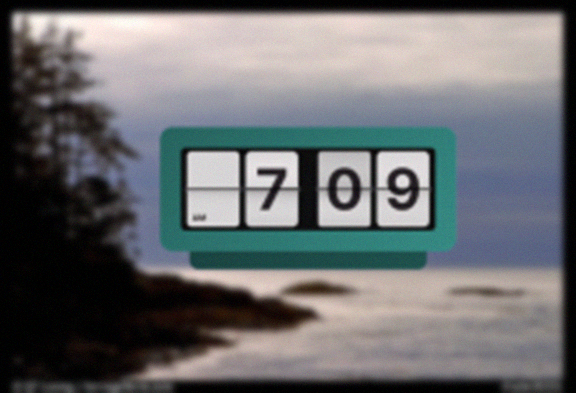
7:09
